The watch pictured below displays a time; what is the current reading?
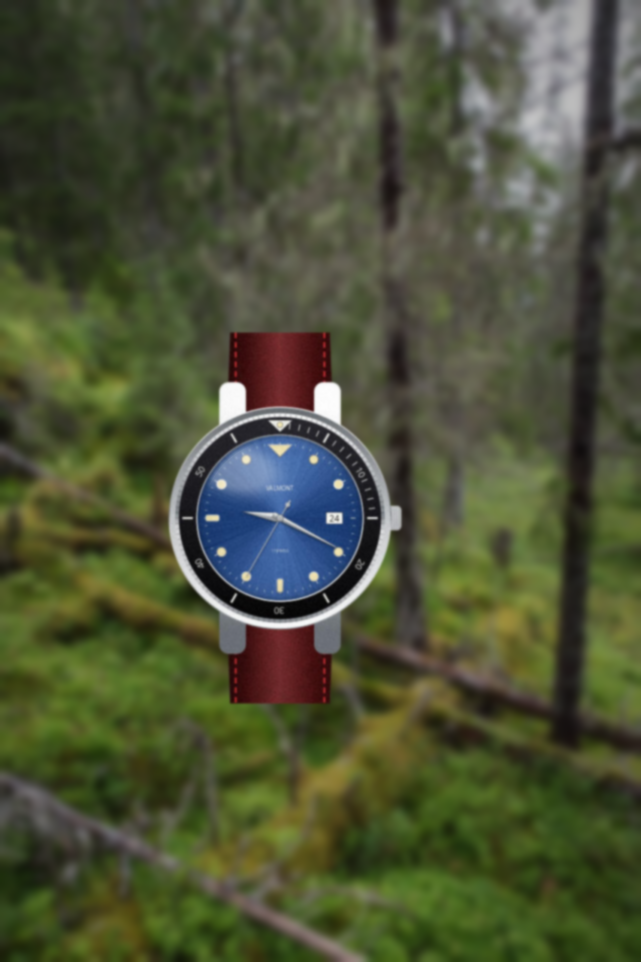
9:19:35
